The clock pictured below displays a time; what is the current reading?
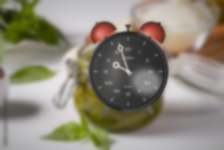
9:57
